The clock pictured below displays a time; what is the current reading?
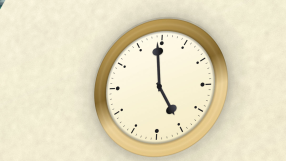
4:59
